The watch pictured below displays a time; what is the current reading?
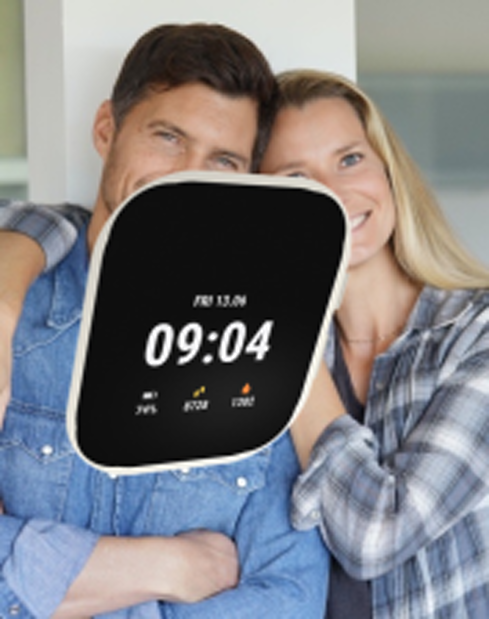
9:04
